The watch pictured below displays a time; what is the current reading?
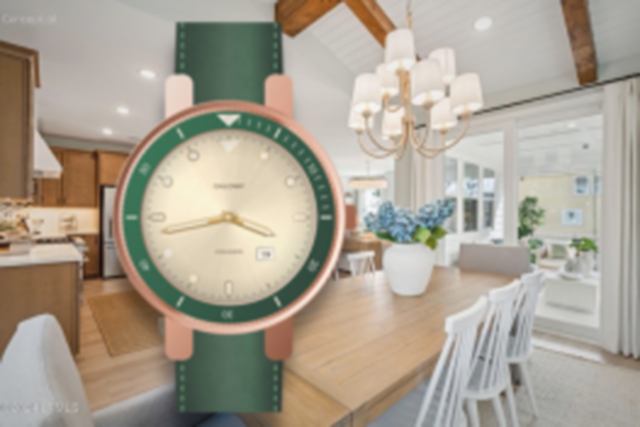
3:43
